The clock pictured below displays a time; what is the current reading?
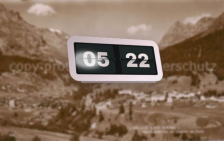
5:22
